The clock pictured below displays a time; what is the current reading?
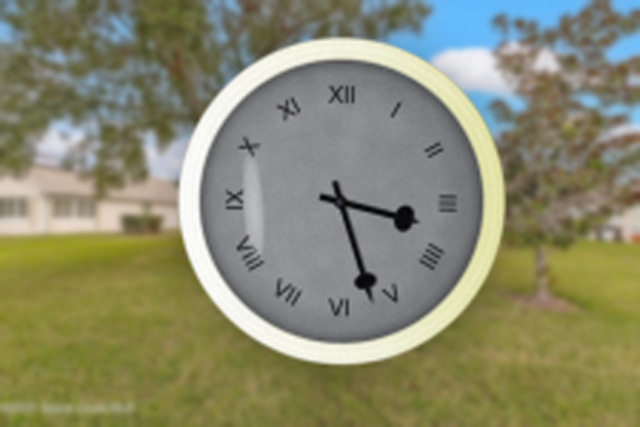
3:27
